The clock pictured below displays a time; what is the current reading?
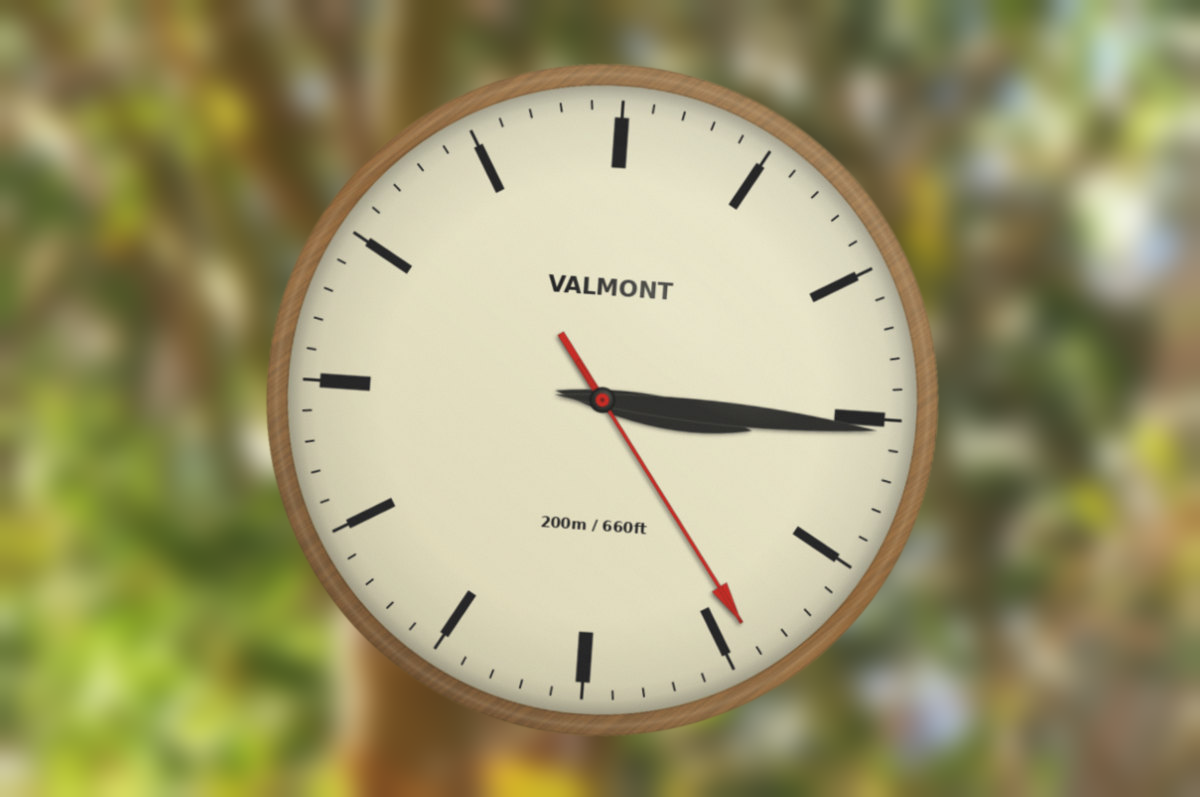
3:15:24
